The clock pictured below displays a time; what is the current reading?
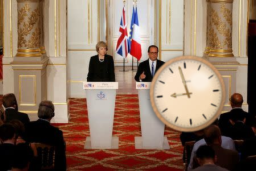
8:58
